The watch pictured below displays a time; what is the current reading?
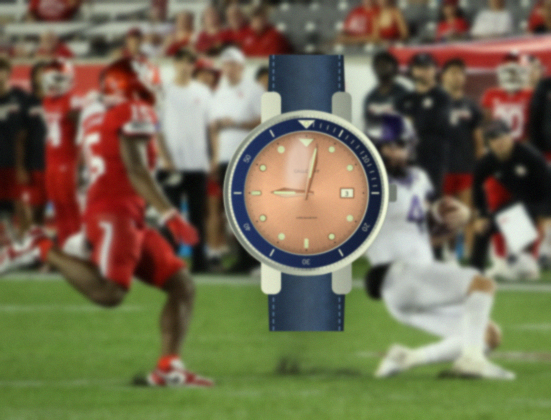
9:02
